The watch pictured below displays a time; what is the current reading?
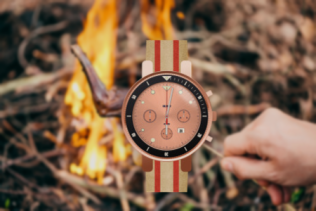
6:02
